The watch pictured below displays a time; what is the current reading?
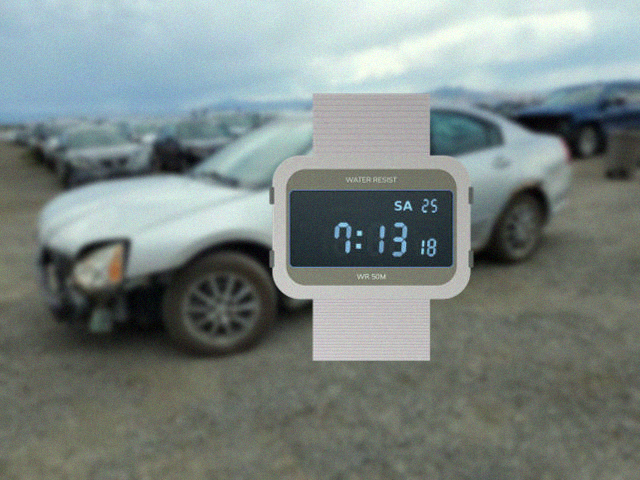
7:13:18
